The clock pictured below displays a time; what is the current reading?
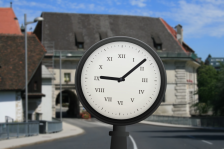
9:08
